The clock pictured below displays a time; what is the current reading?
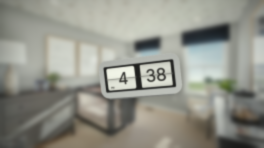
4:38
